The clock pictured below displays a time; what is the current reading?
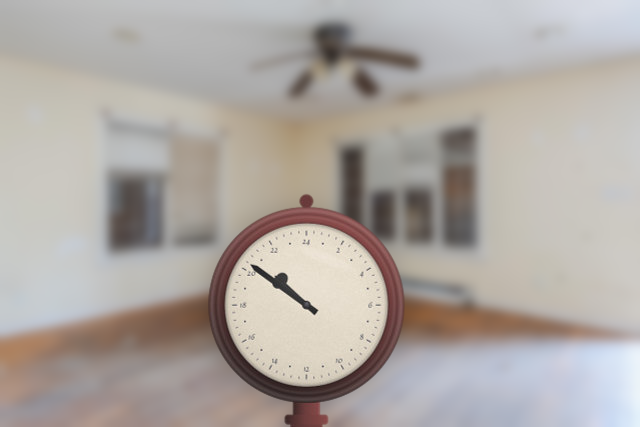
20:51
